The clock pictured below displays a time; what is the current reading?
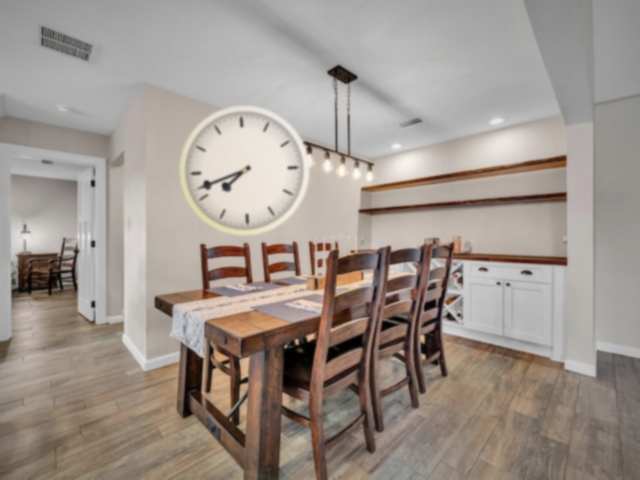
7:42
